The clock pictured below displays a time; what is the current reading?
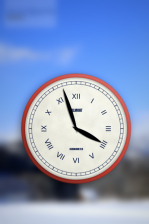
3:57
